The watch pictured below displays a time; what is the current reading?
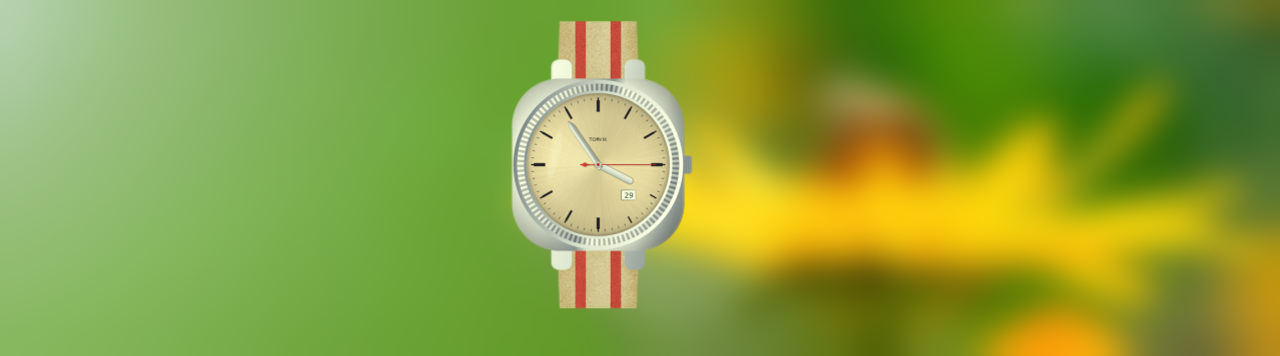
3:54:15
